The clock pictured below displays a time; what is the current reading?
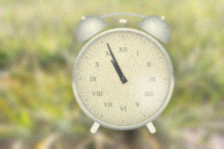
10:56
